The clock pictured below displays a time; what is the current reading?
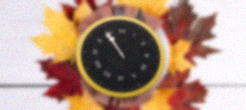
10:54
